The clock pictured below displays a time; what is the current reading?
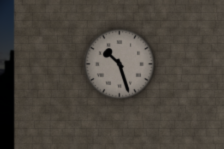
10:27
